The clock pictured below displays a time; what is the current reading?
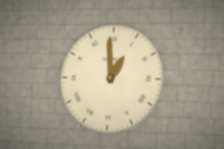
12:59
